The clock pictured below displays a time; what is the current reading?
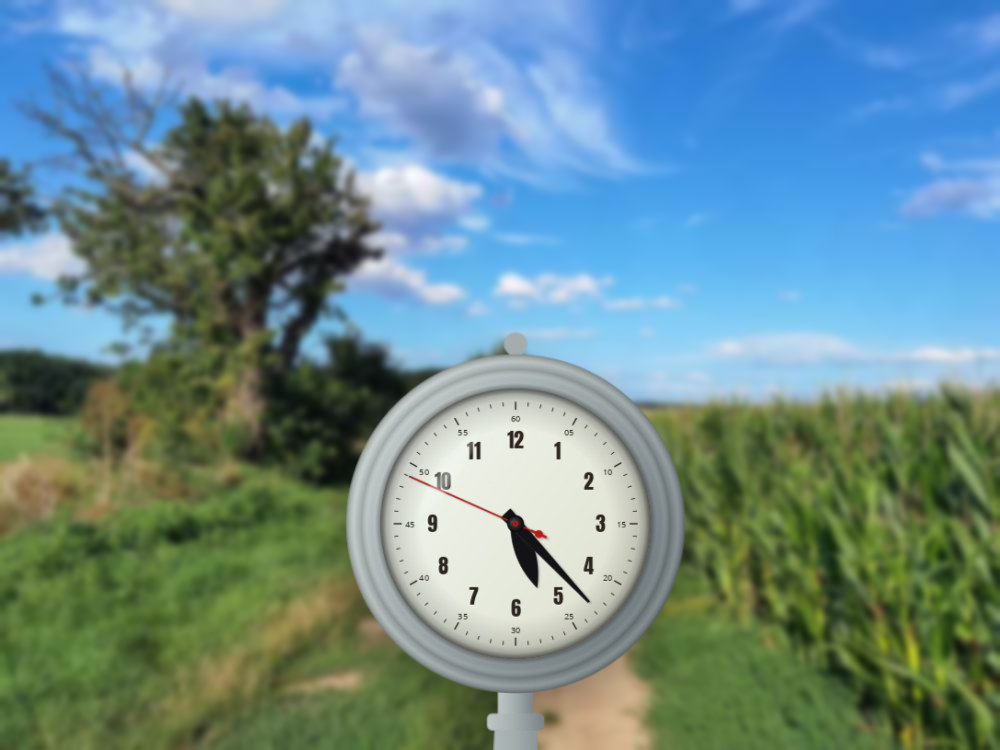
5:22:49
